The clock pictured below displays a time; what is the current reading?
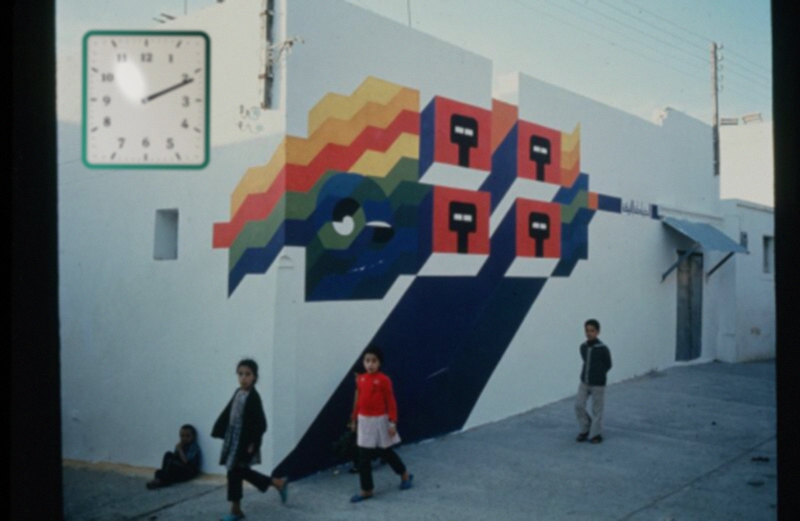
2:11
